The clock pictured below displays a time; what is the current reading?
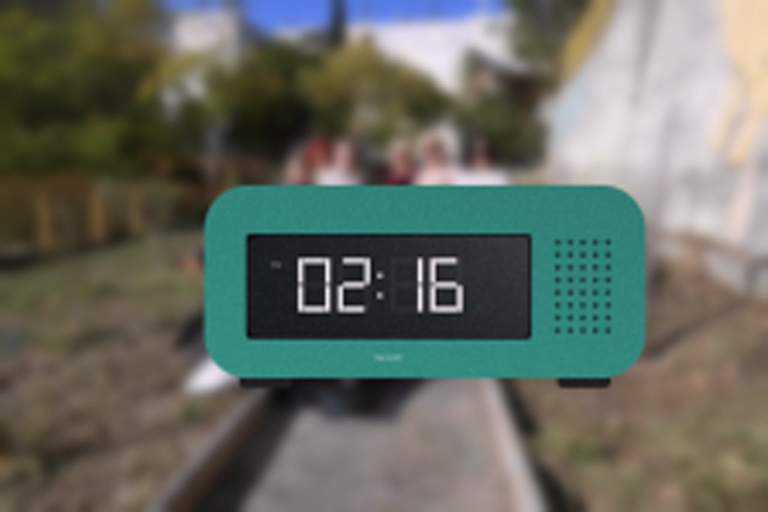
2:16
